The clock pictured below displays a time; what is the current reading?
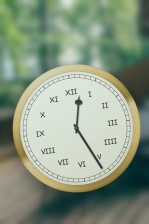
12:26
